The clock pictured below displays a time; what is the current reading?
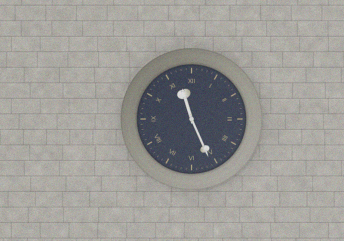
11:26
